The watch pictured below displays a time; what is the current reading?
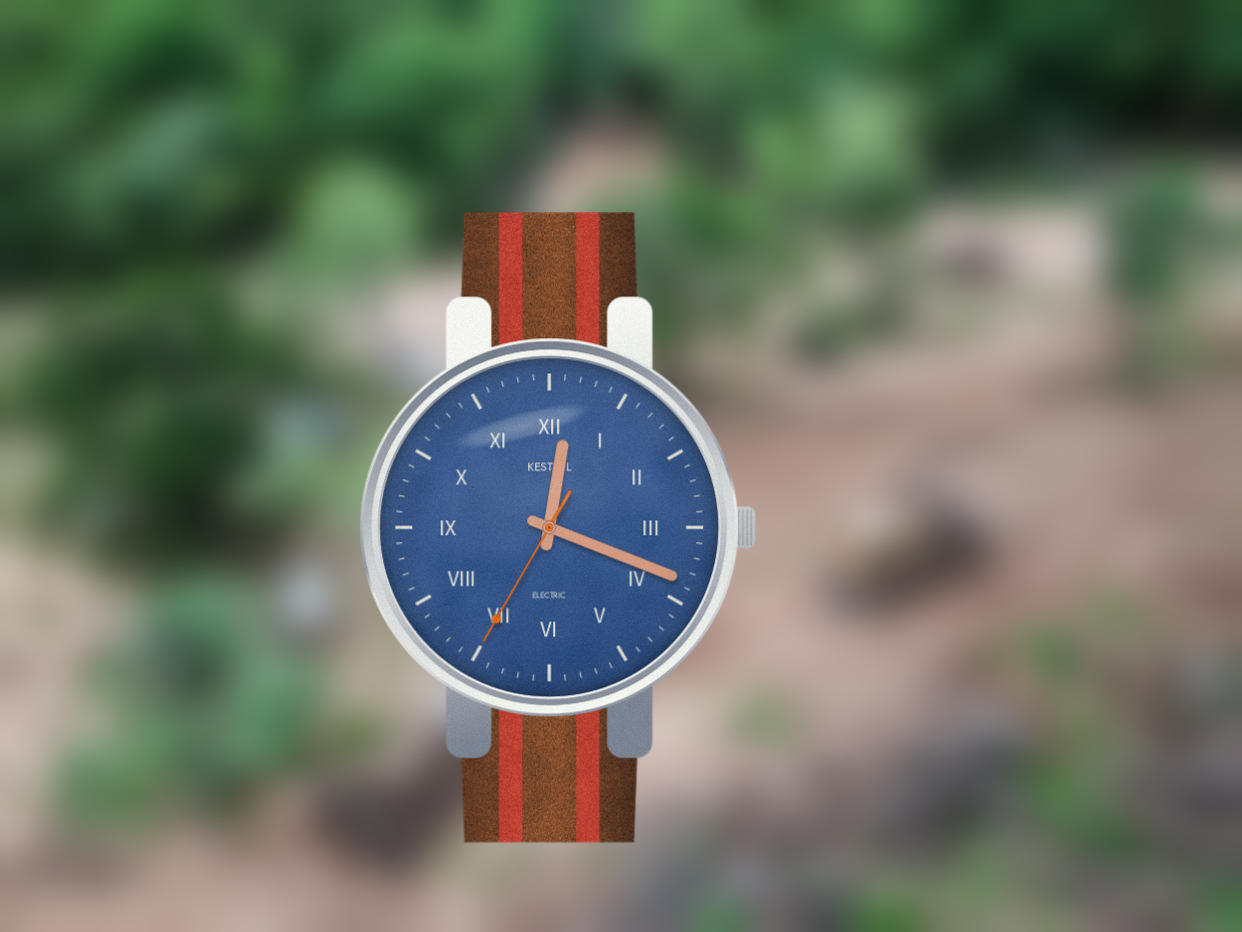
12:18:35
